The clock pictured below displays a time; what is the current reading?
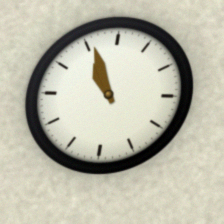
10:56
